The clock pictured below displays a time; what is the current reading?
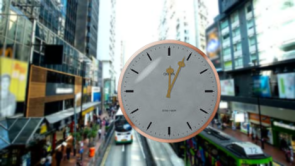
12:04
